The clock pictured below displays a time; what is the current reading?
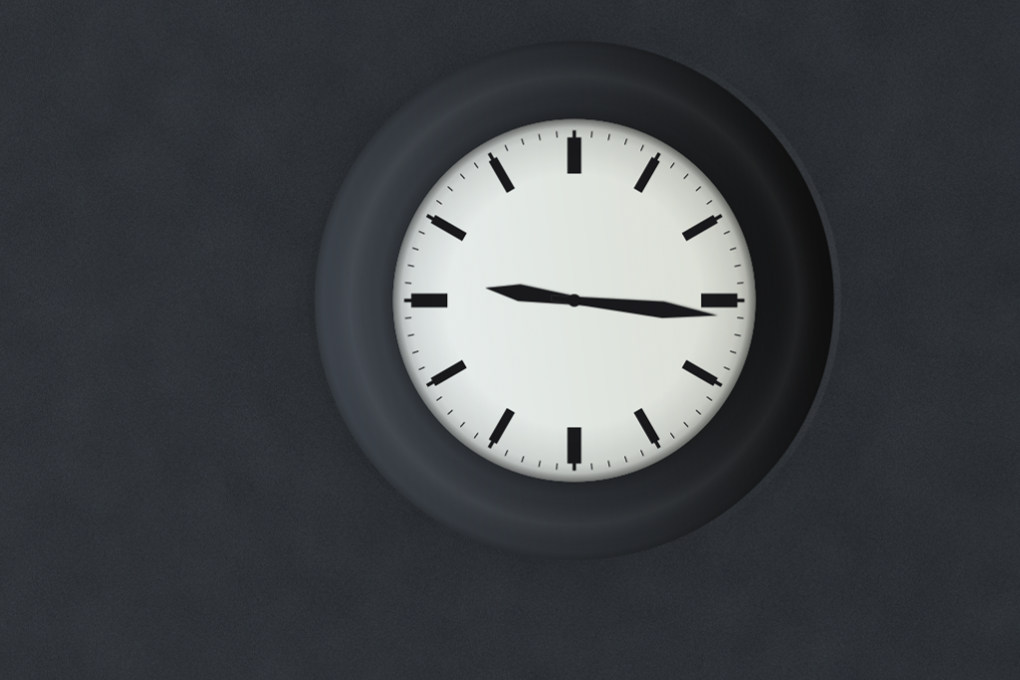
9:16
